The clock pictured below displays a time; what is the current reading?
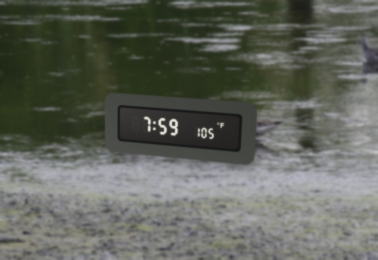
7:59
